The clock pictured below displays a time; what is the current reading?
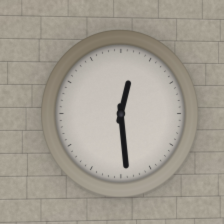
12:29
